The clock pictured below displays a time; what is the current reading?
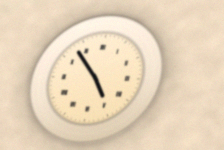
4:53
